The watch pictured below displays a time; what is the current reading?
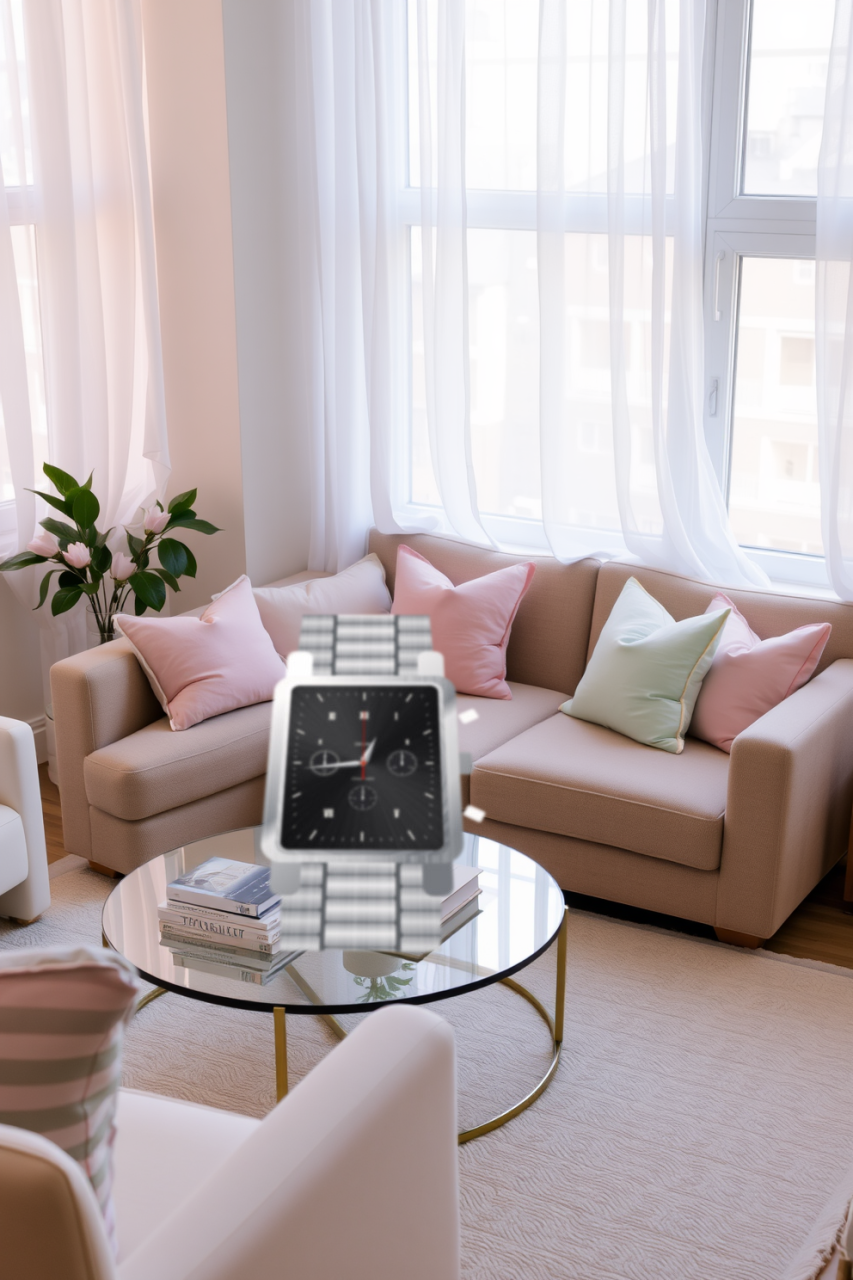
12:44
